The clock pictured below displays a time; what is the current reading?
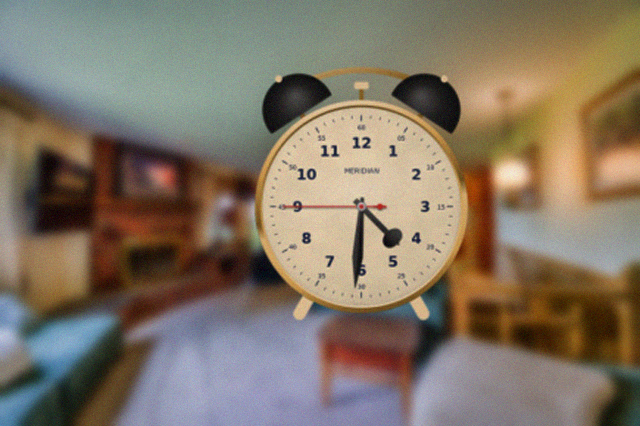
4:30:45
